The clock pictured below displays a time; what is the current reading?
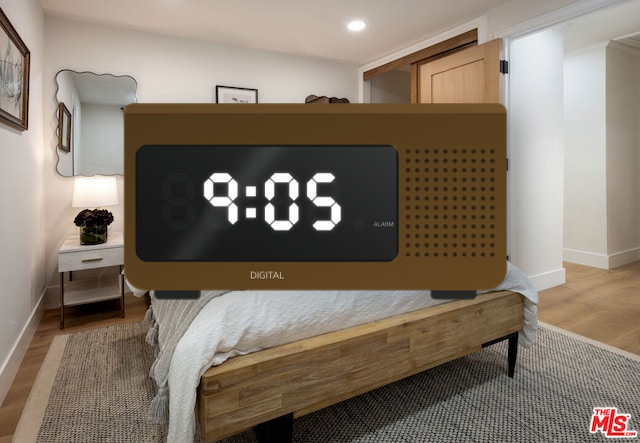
9:05
